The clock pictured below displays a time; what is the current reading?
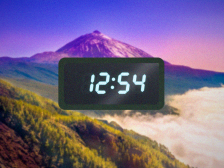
12:54
